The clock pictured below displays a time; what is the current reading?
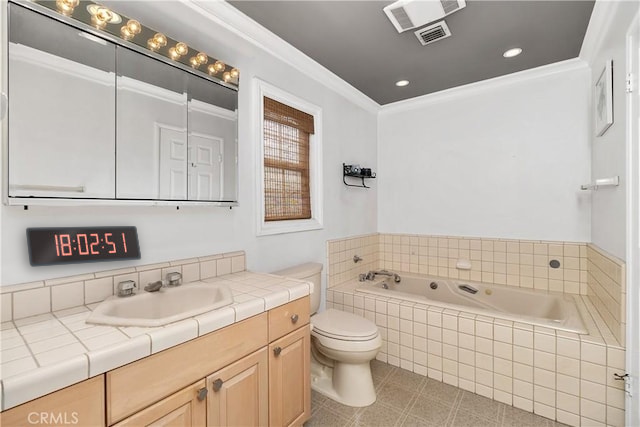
18:02:51
